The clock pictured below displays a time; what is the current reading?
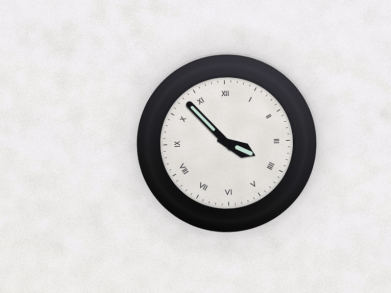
3:53
